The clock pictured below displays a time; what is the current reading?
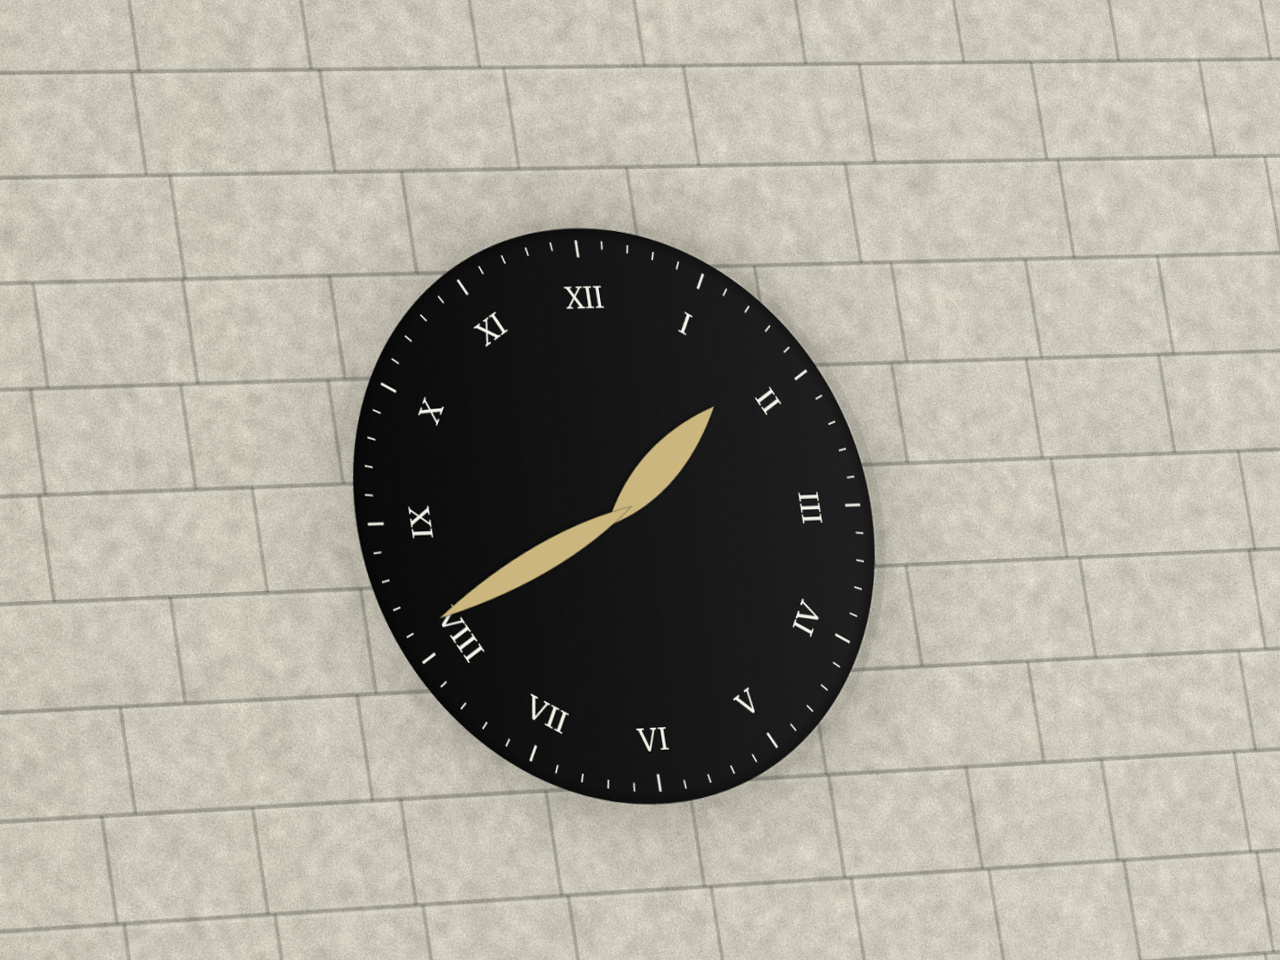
1:41
